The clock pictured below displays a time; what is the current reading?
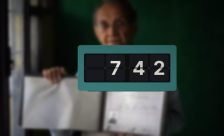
7:42
